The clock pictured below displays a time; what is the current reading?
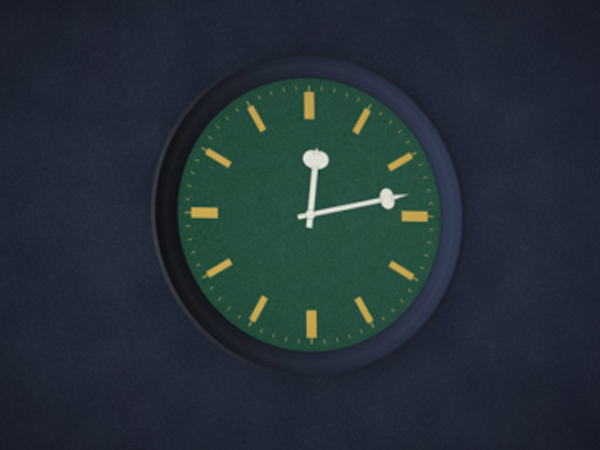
12:13
